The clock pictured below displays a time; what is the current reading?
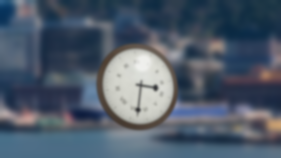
3:33
